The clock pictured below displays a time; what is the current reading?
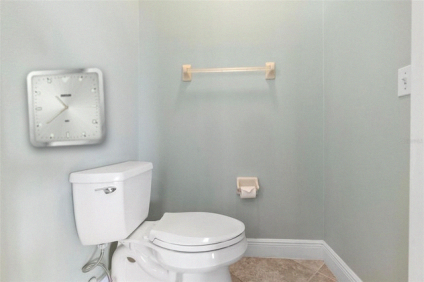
10:39
